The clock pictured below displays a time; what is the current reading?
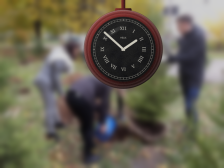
1:52
